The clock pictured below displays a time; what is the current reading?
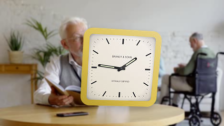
1:46
